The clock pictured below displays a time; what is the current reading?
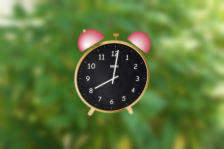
8:01
